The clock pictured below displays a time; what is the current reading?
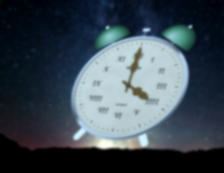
4:00
